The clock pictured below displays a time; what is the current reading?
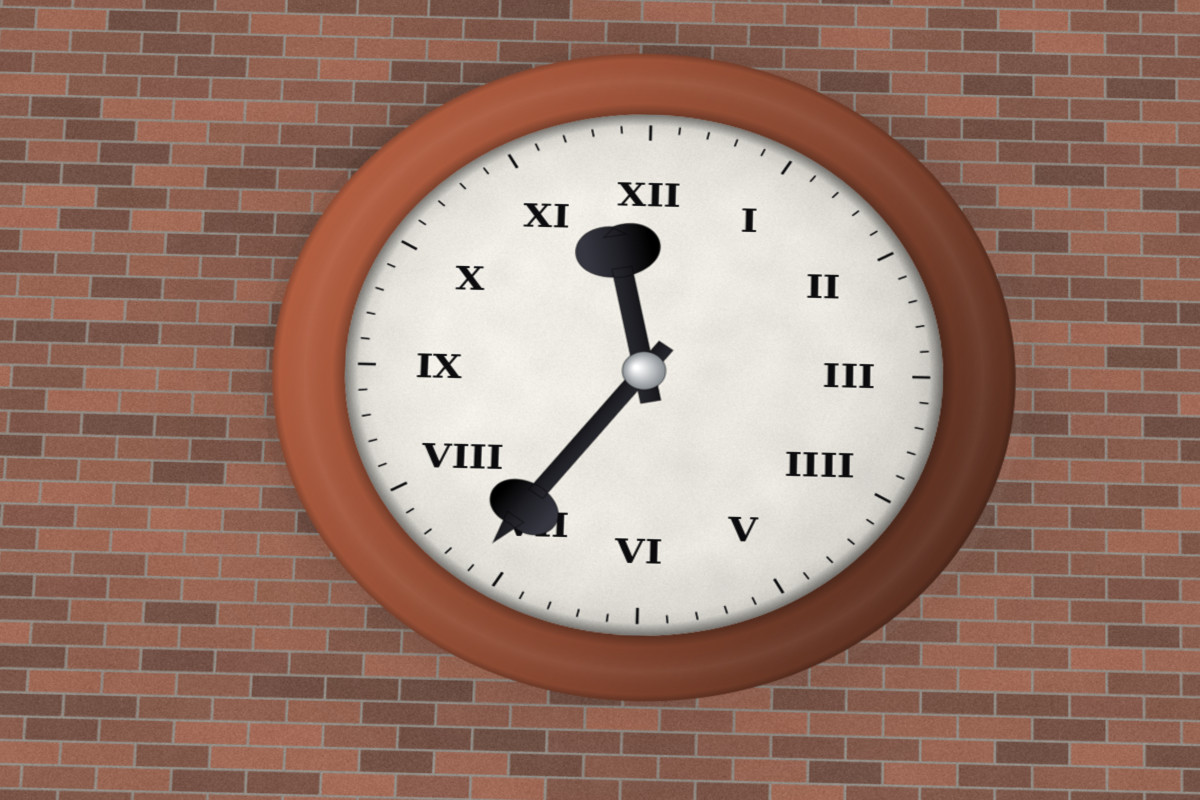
11:36
